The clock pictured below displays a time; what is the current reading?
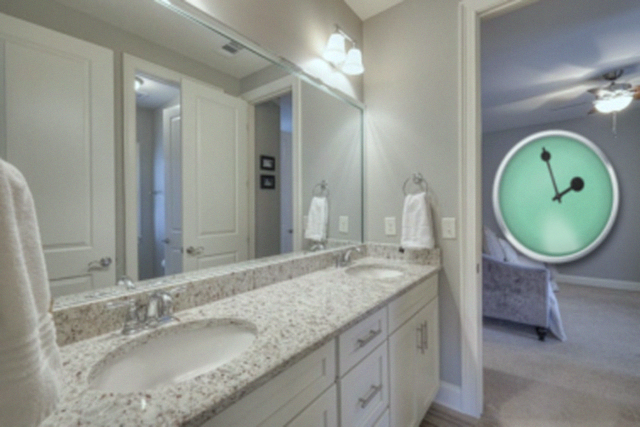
1:57
